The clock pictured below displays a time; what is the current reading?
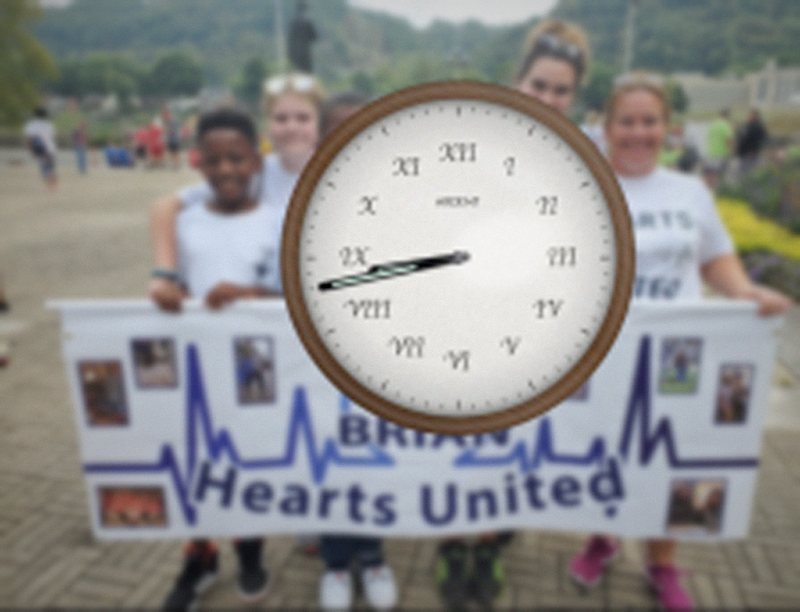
8:43
